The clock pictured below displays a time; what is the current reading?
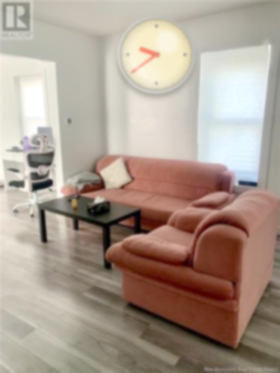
9:39
